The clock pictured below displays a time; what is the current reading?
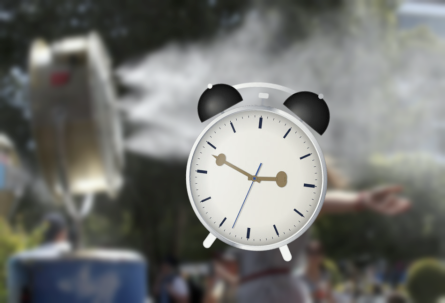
2:48:33
